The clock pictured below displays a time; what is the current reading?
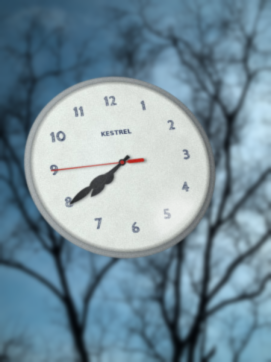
7:39:45
